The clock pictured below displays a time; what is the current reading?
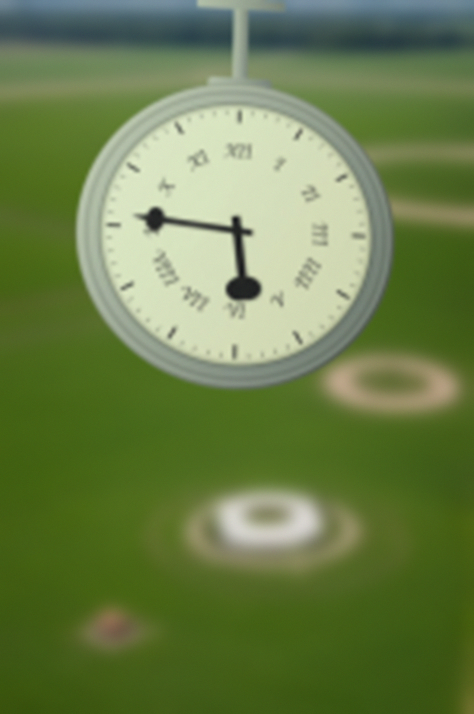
5:46
